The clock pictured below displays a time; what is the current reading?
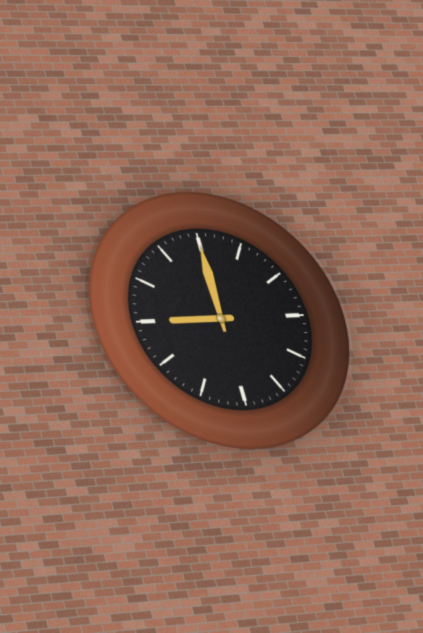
9:00
